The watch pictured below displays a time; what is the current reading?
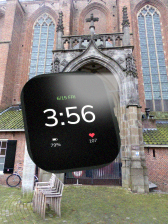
3:56
